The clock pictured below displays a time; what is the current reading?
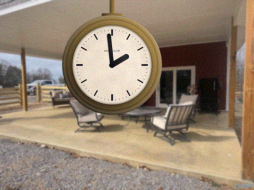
1:59
